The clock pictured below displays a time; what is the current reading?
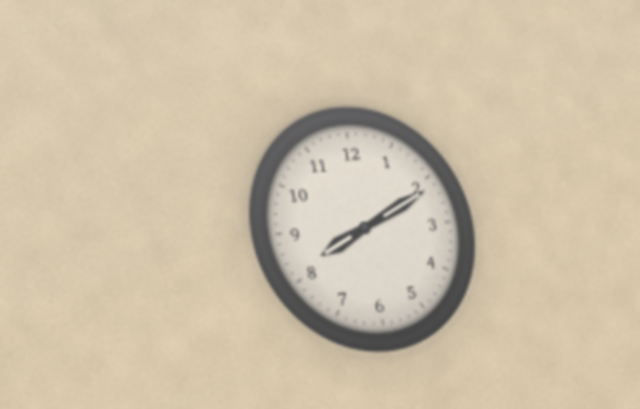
8:11
